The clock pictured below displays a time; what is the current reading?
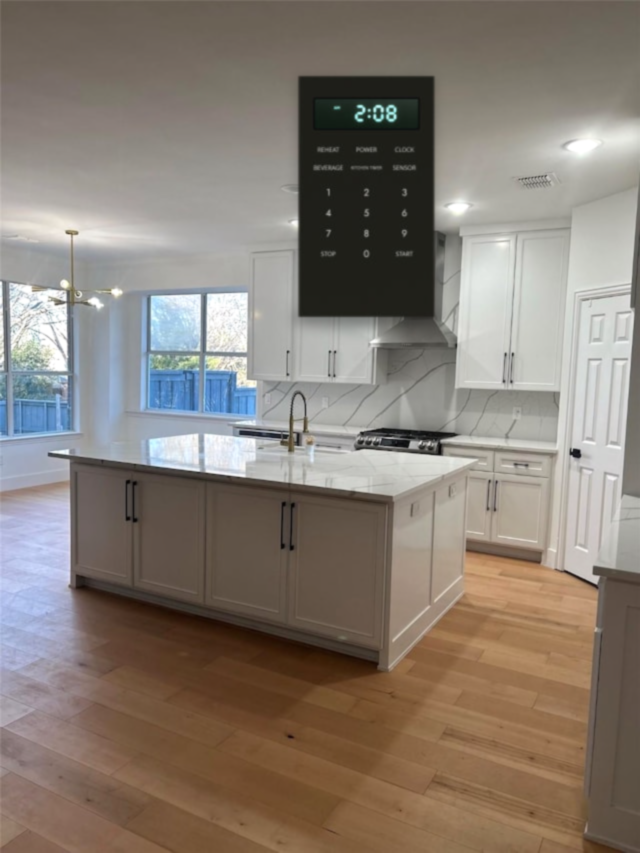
2:08
